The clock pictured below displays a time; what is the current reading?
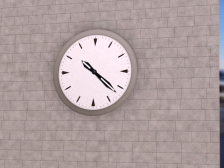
10:22
